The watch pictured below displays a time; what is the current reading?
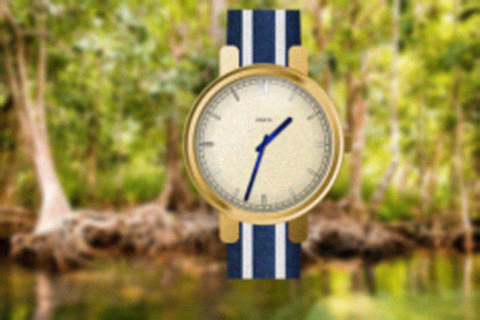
1:33
